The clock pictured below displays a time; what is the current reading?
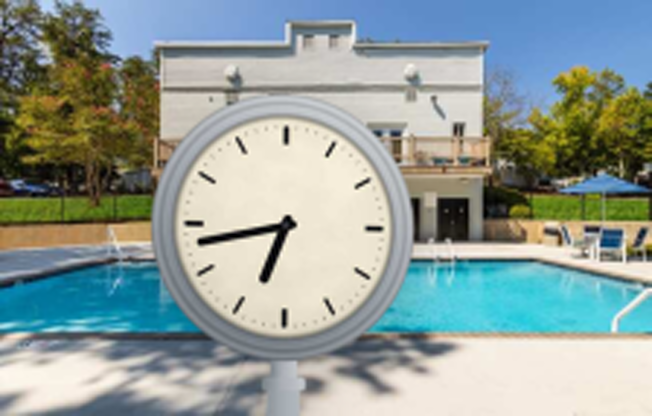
6:43
